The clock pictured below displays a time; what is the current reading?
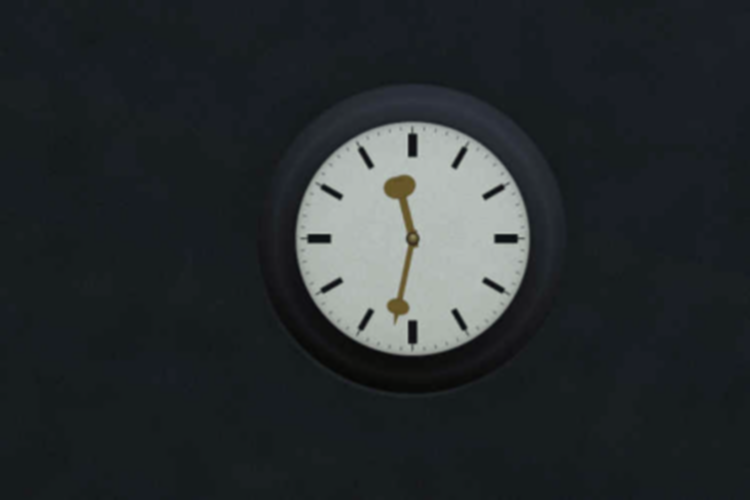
11:32
